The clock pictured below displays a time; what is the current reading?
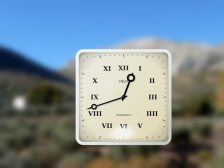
12:42
